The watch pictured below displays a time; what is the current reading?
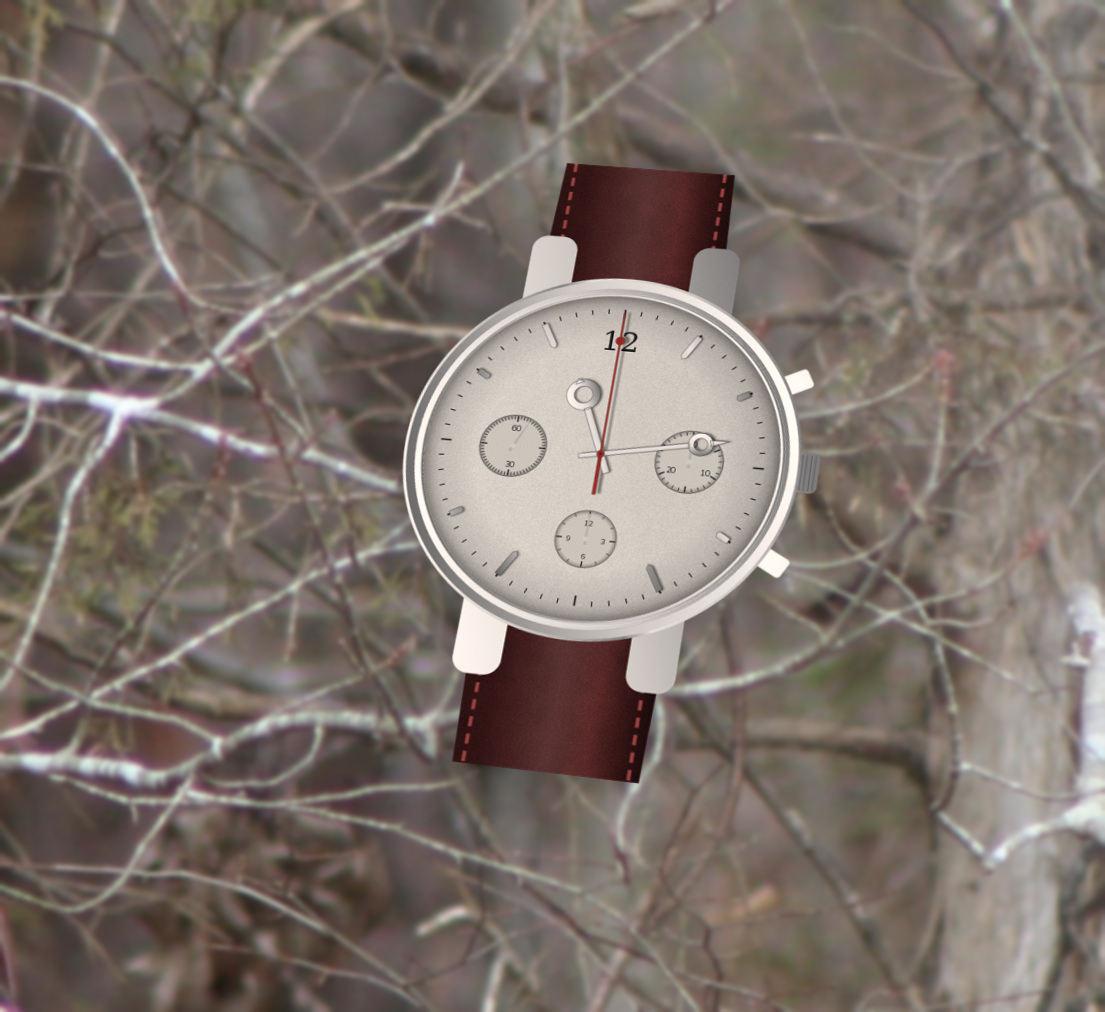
11:13:04
